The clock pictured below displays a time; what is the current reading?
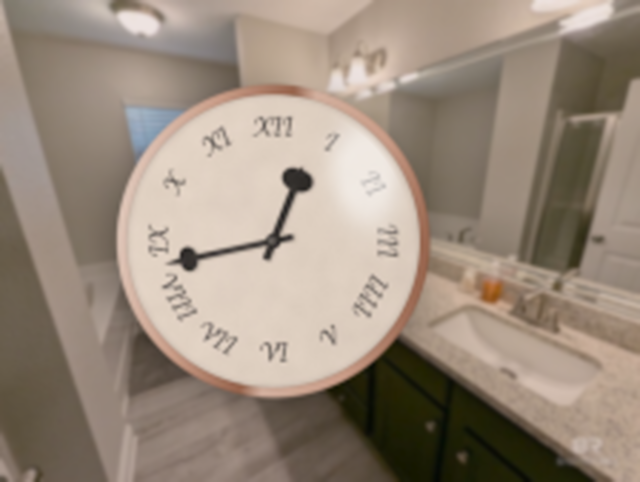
12:43
